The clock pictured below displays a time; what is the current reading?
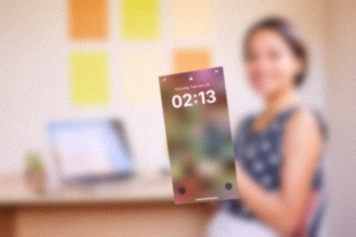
2:13
